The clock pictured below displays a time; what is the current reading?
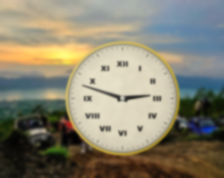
2:48
